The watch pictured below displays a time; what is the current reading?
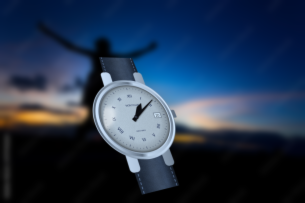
1:09
